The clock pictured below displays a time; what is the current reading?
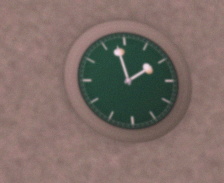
1:58
